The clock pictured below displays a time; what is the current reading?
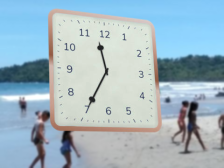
11:35
